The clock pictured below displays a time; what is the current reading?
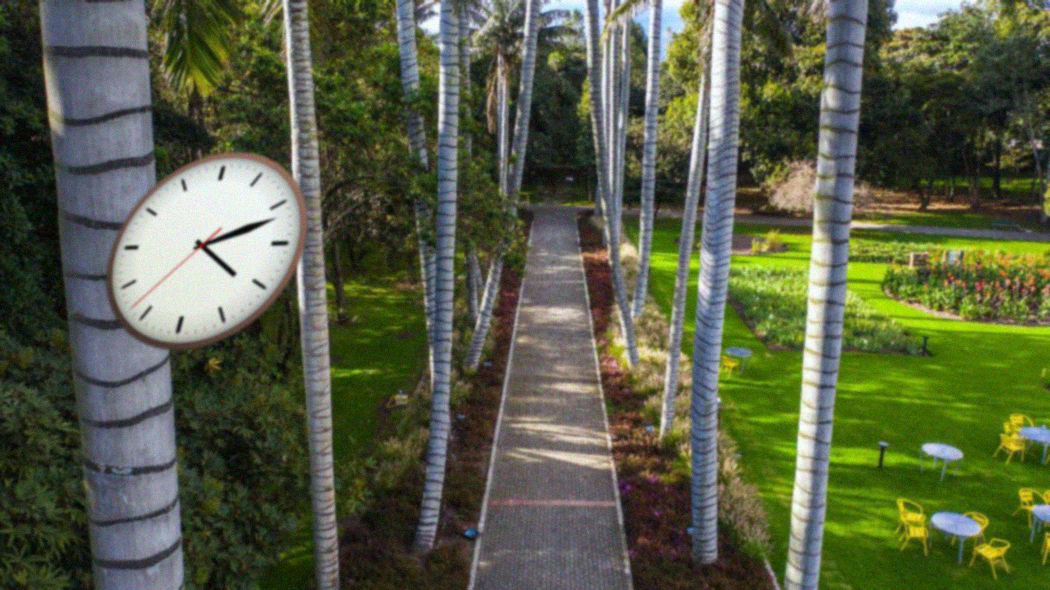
4:11:37
